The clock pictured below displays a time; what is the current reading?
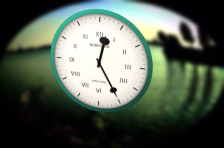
12:25
